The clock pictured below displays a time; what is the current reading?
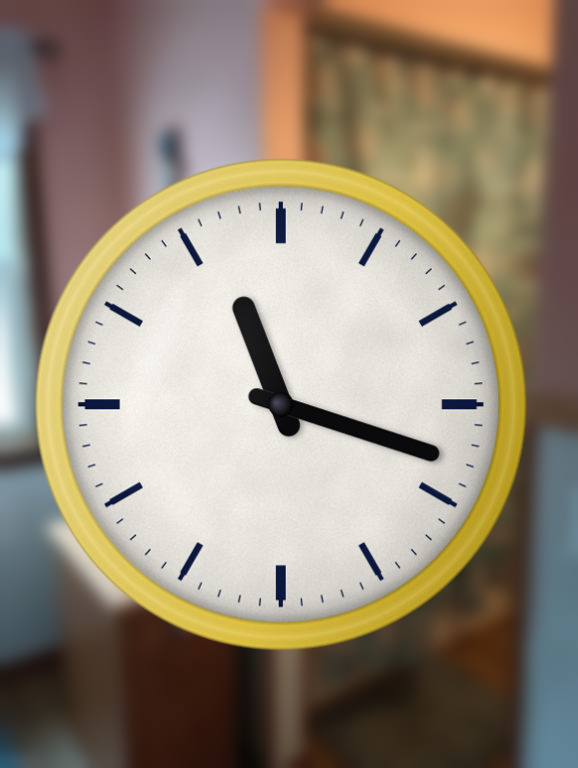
11:18
